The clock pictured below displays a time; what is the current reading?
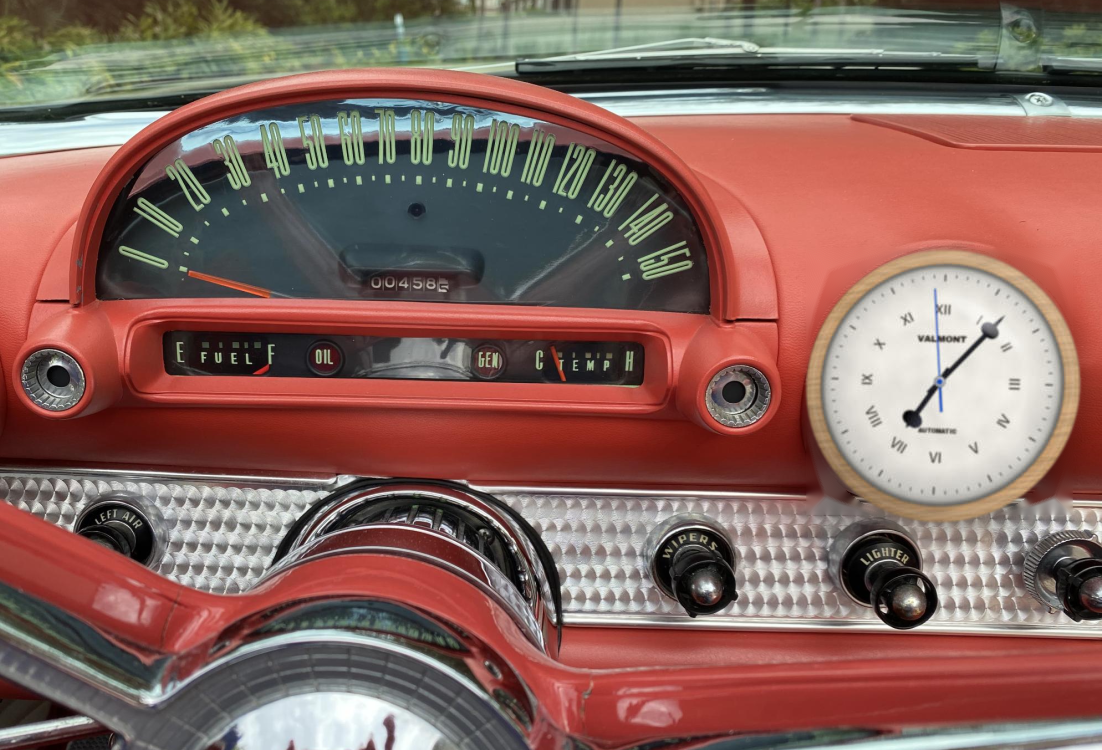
7:06:59
